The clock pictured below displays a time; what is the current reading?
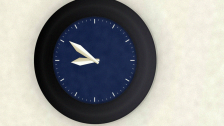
8:51
